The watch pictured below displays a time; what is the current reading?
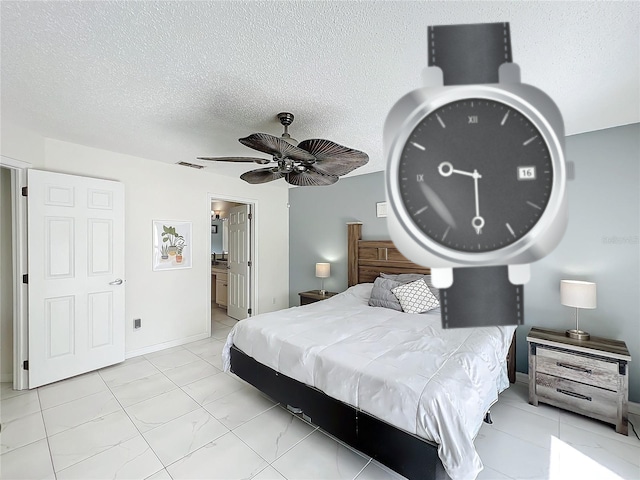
9:30
